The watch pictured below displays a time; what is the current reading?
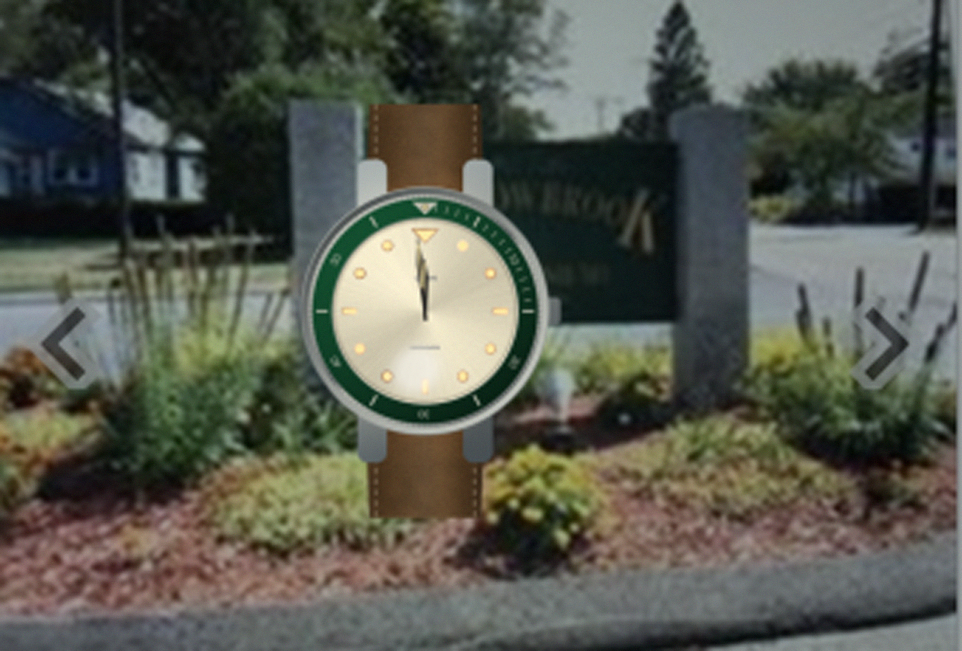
11:59
